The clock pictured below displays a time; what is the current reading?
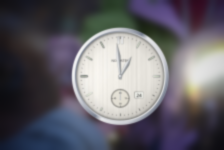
12:59
